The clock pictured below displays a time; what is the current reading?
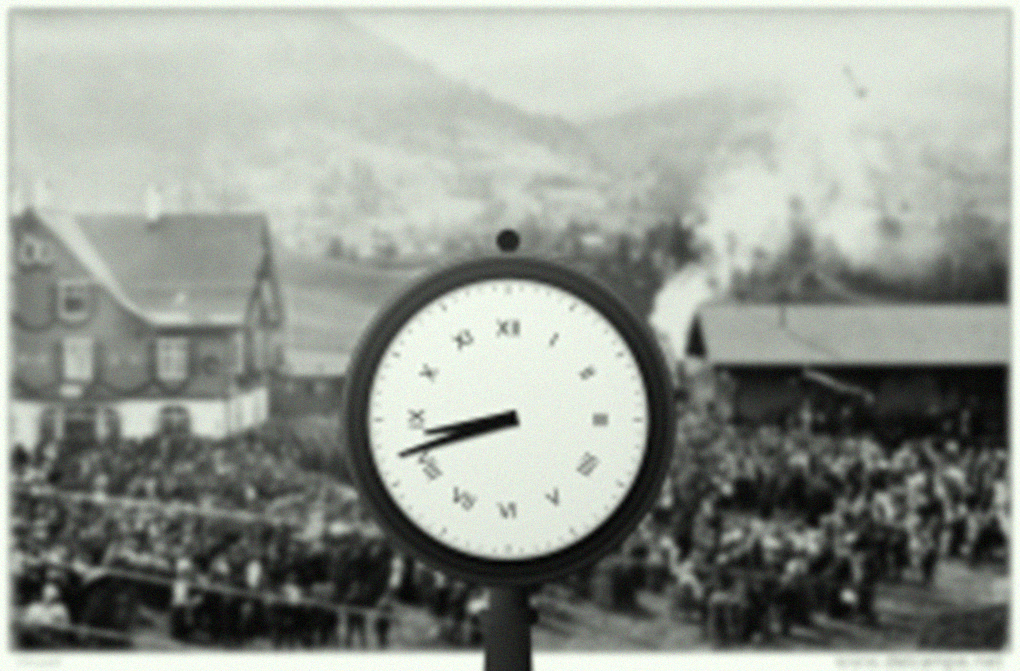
8:42
